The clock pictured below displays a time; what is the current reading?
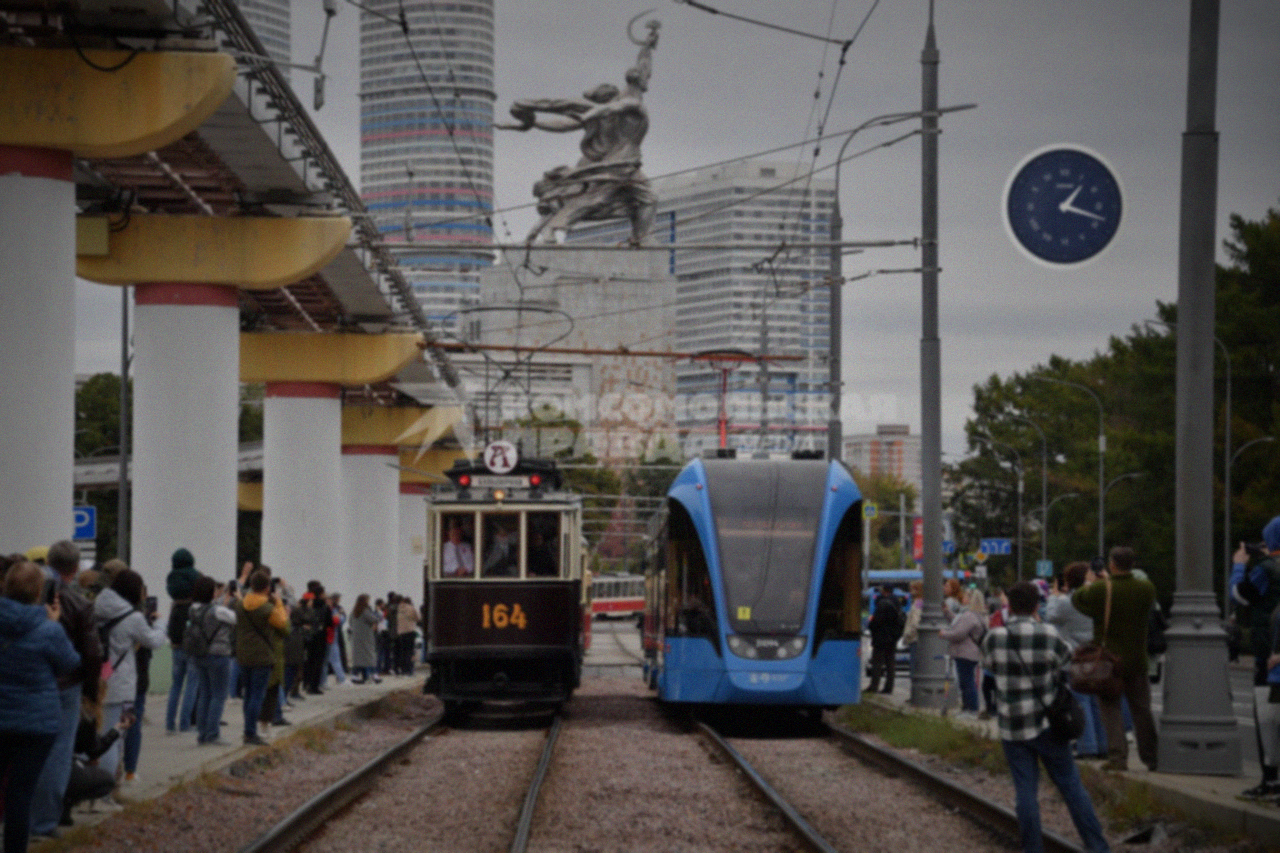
1:18
